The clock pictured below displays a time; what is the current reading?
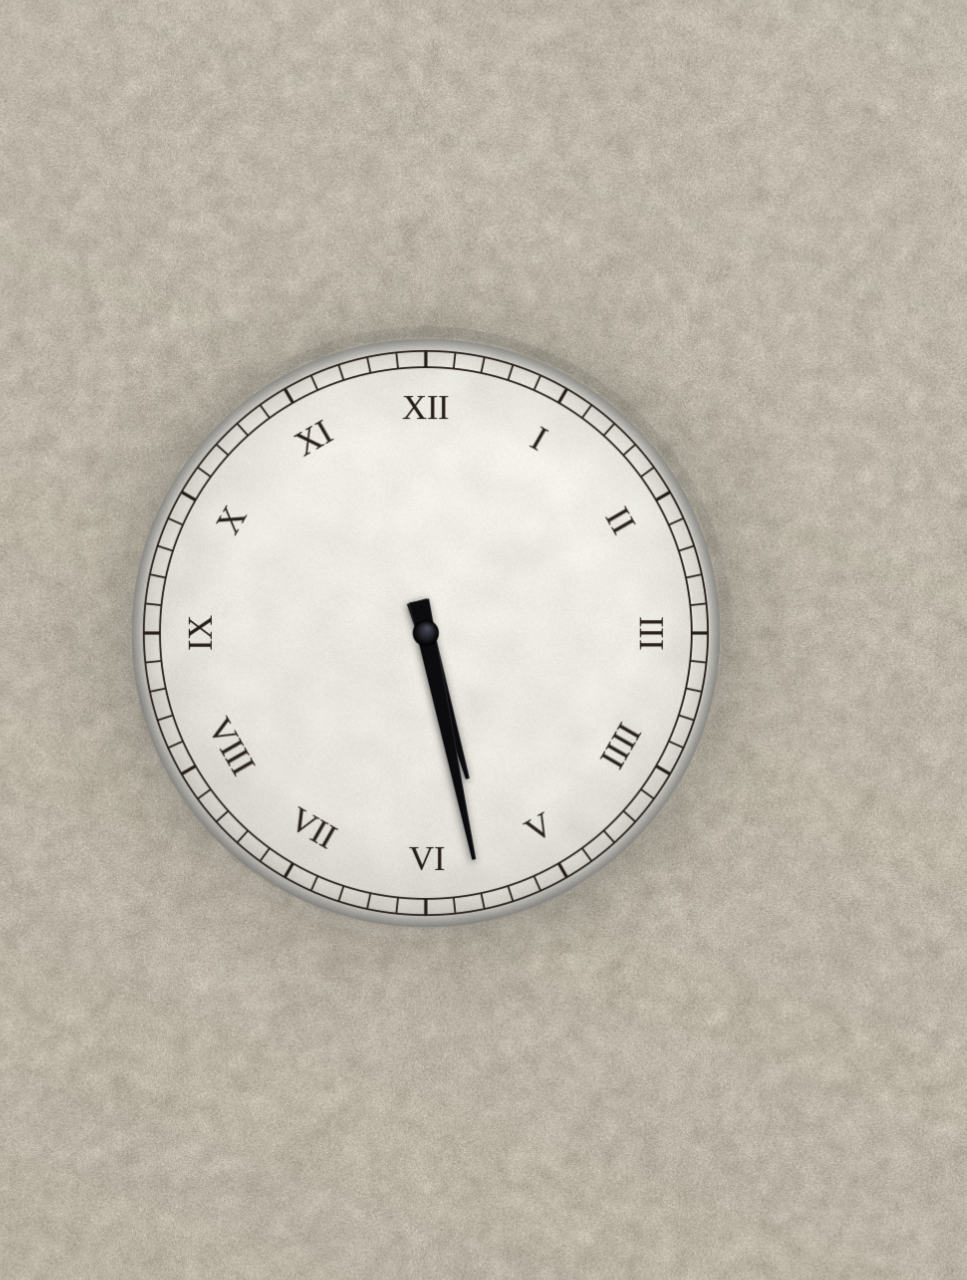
5:28
